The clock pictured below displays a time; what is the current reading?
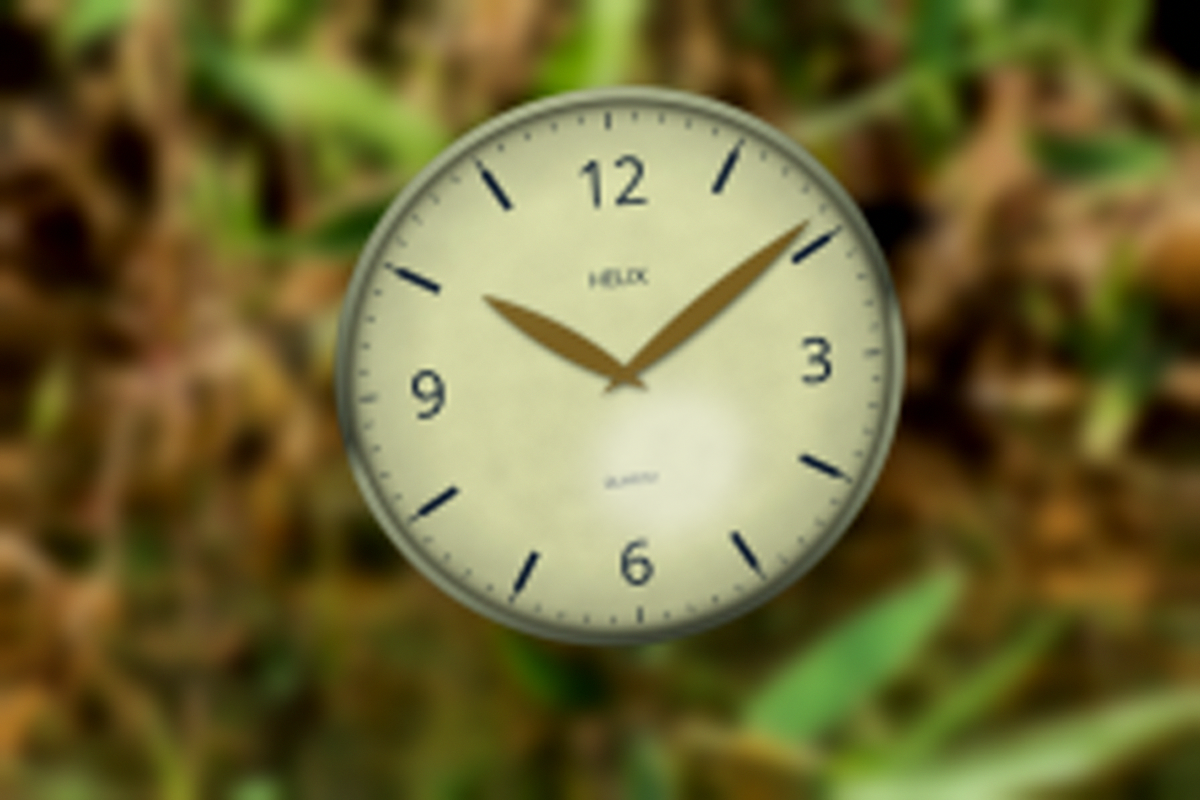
10:09
